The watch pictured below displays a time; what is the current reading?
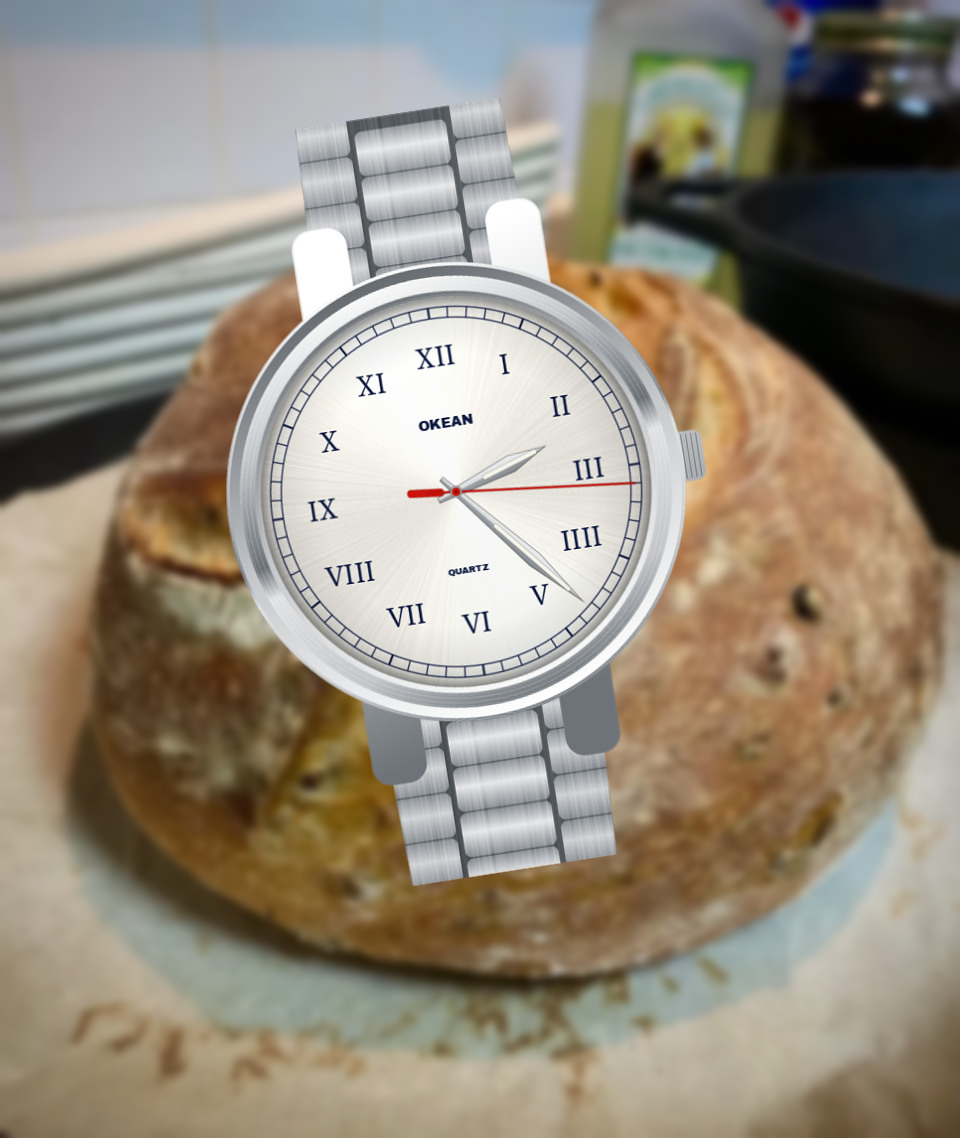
2:23:16
